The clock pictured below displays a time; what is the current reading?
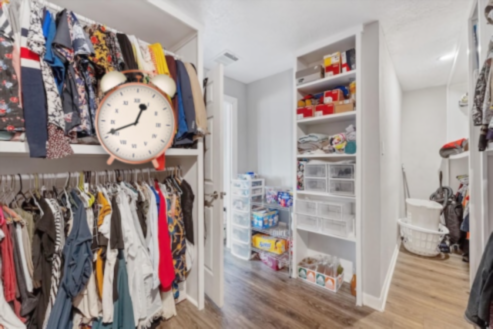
12:41
